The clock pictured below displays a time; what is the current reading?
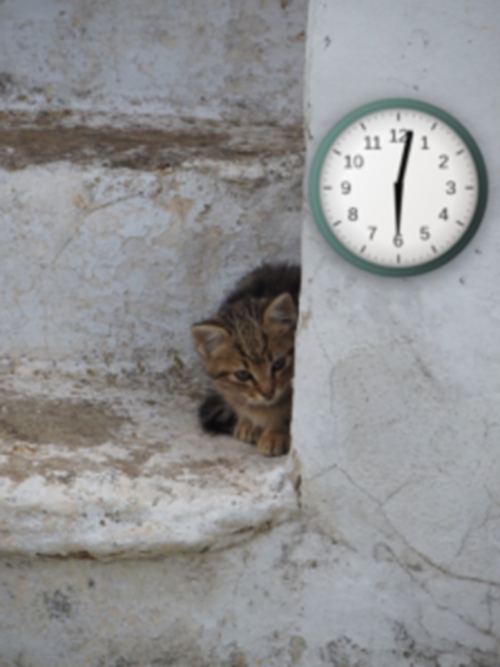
6:02
